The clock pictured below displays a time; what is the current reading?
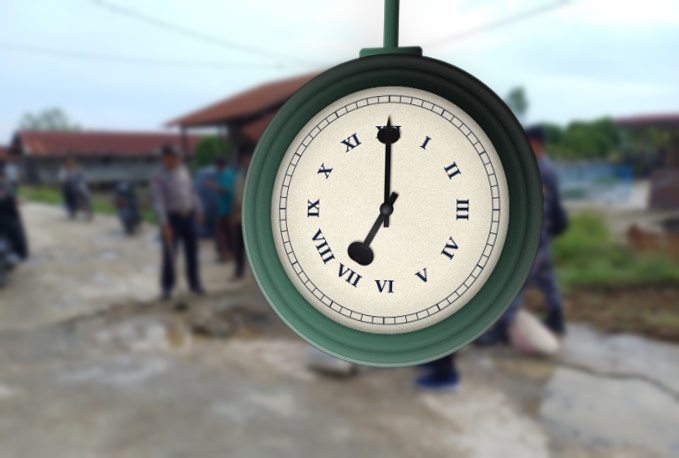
7:00
